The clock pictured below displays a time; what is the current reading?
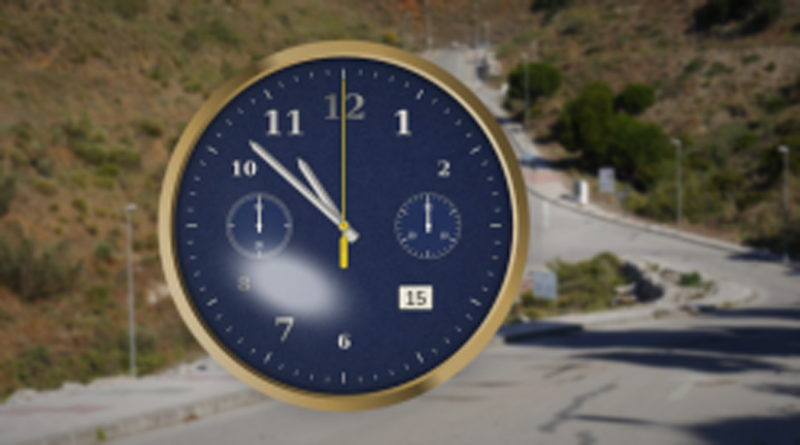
10:52
